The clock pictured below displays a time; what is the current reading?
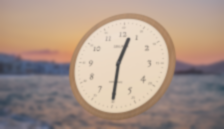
12:30
